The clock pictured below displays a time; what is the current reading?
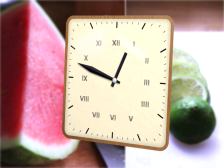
12:48
